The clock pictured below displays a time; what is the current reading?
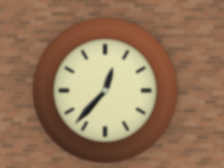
12:37
